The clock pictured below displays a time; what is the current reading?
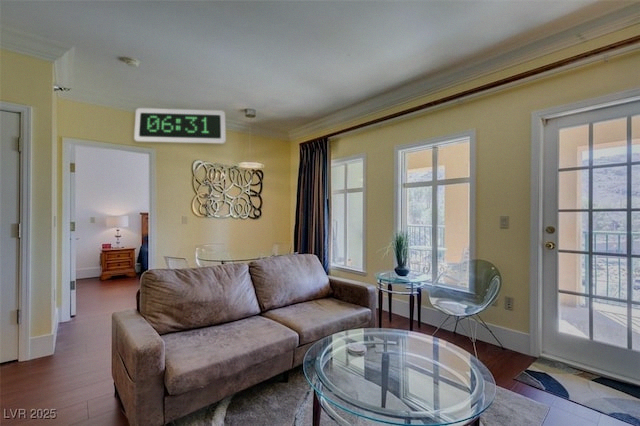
6:31
